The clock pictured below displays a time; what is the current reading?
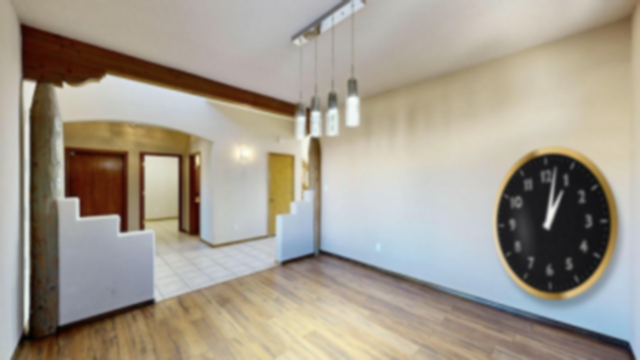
1:02
